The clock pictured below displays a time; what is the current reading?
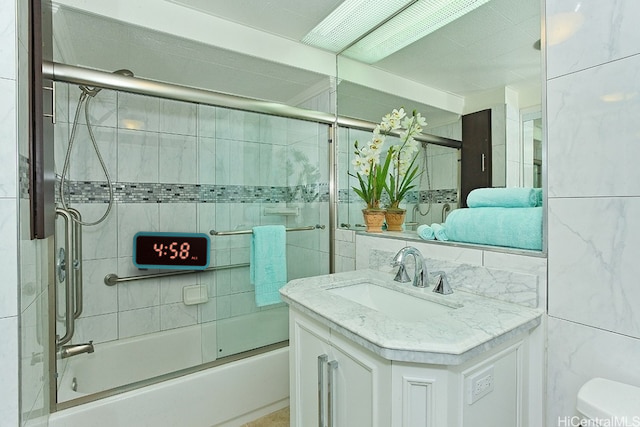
4:58
